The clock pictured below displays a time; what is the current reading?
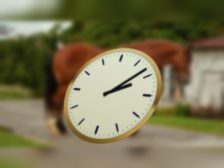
2:08
